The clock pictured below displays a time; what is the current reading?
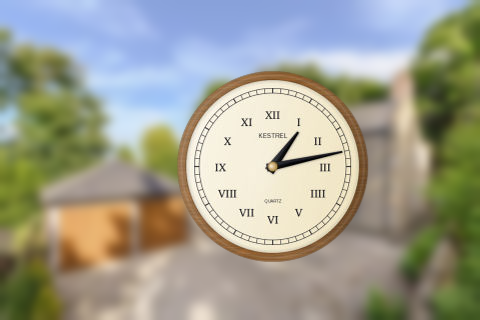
1:13
